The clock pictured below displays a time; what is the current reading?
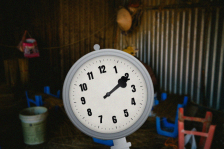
2:10
